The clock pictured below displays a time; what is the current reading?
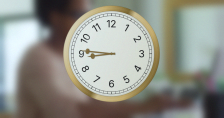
8:46
